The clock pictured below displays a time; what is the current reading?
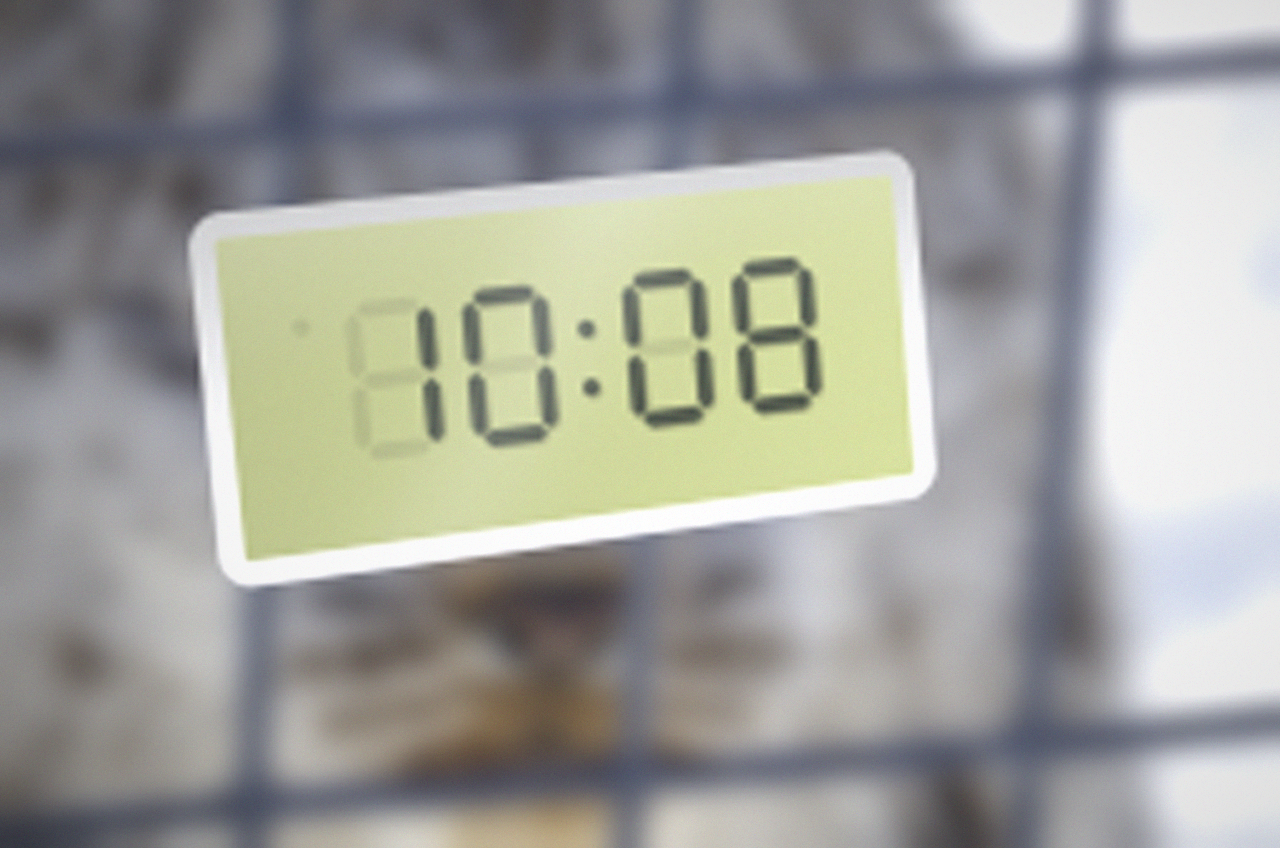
10:08
